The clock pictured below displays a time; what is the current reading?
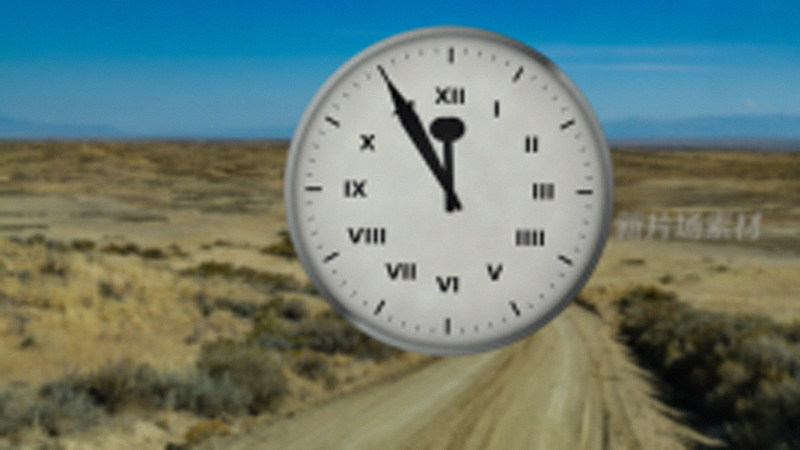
11:55
